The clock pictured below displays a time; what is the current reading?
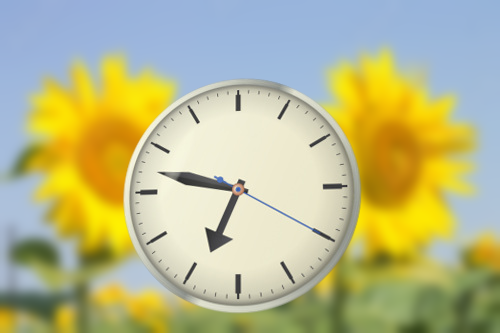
6:47:20
